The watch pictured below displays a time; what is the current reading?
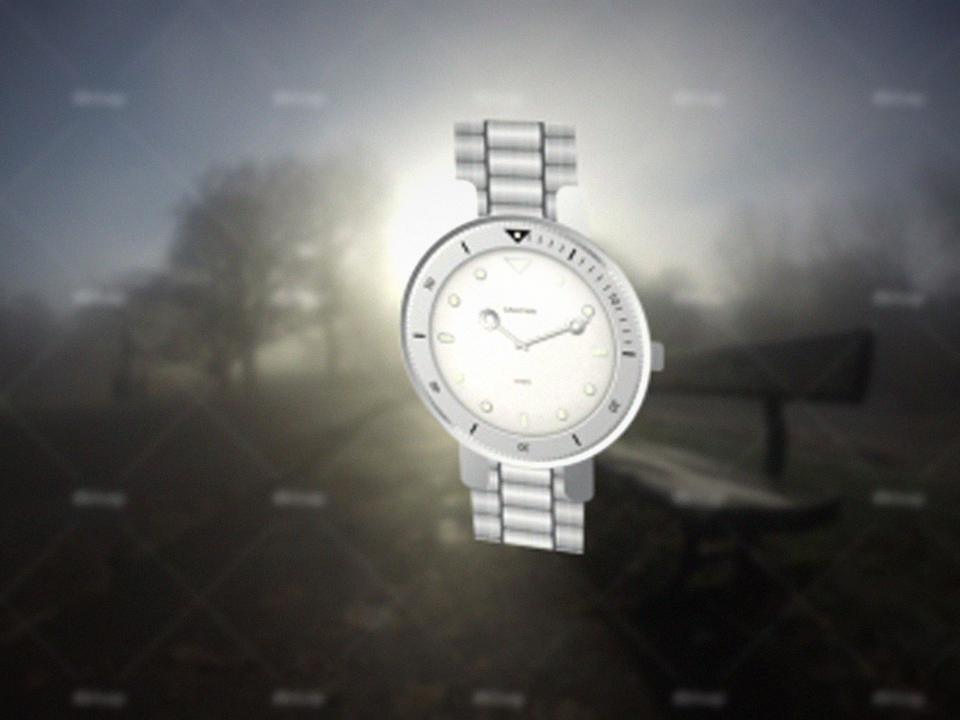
10:11
